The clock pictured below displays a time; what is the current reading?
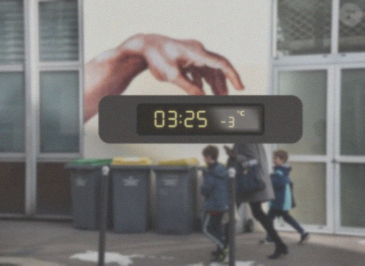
3:25
